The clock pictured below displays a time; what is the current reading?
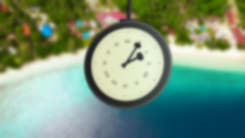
2:05
